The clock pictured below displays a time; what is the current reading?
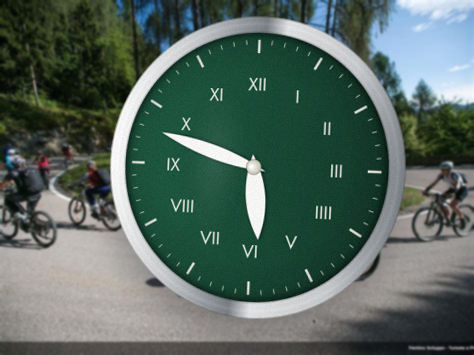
5:48
